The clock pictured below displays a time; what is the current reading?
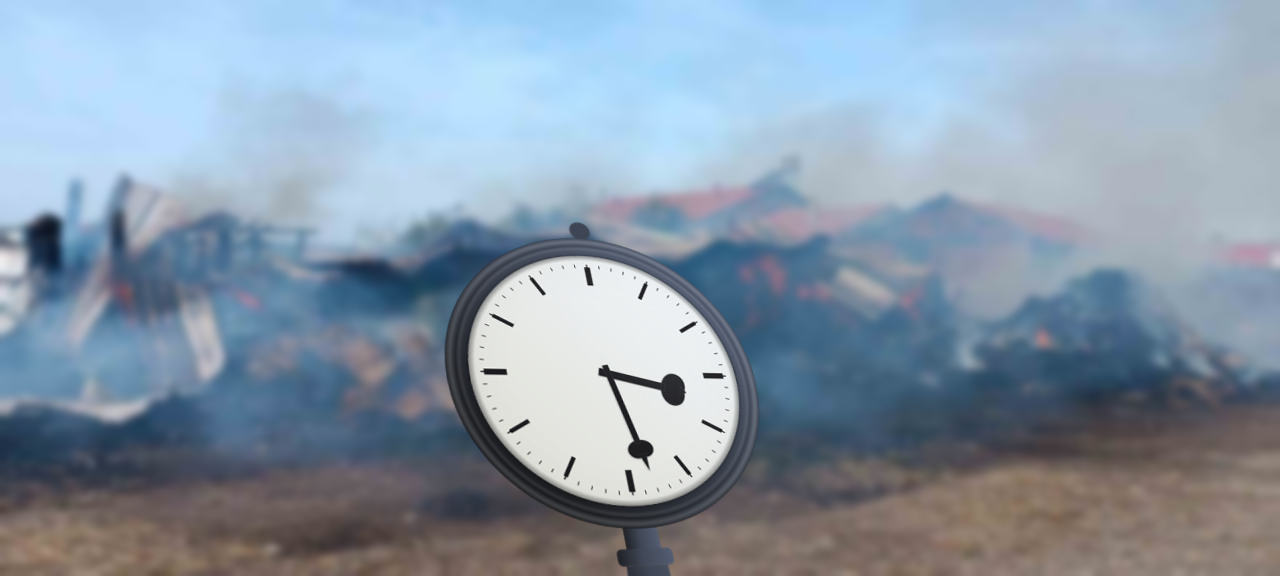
3:28
